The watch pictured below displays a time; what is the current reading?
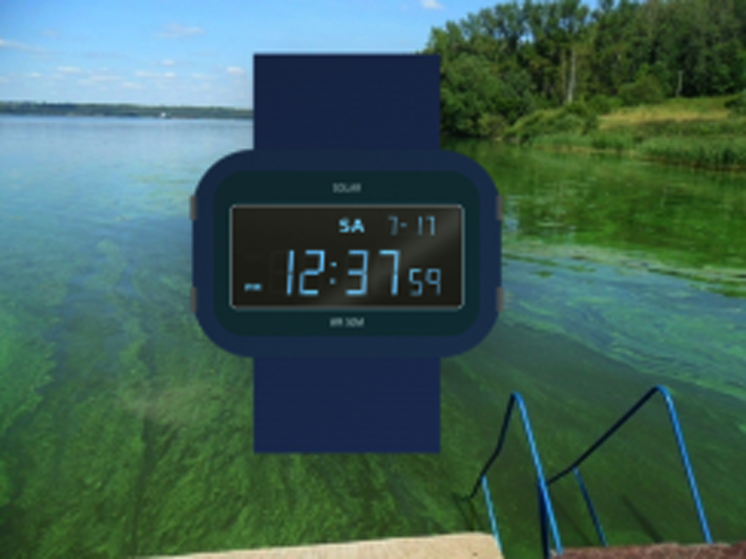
12:37:59
